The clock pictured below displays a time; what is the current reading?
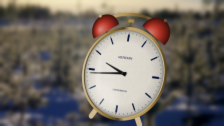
9:44
